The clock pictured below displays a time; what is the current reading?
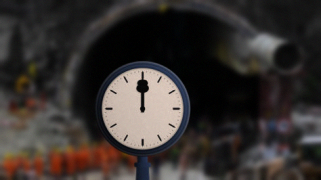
12:00
